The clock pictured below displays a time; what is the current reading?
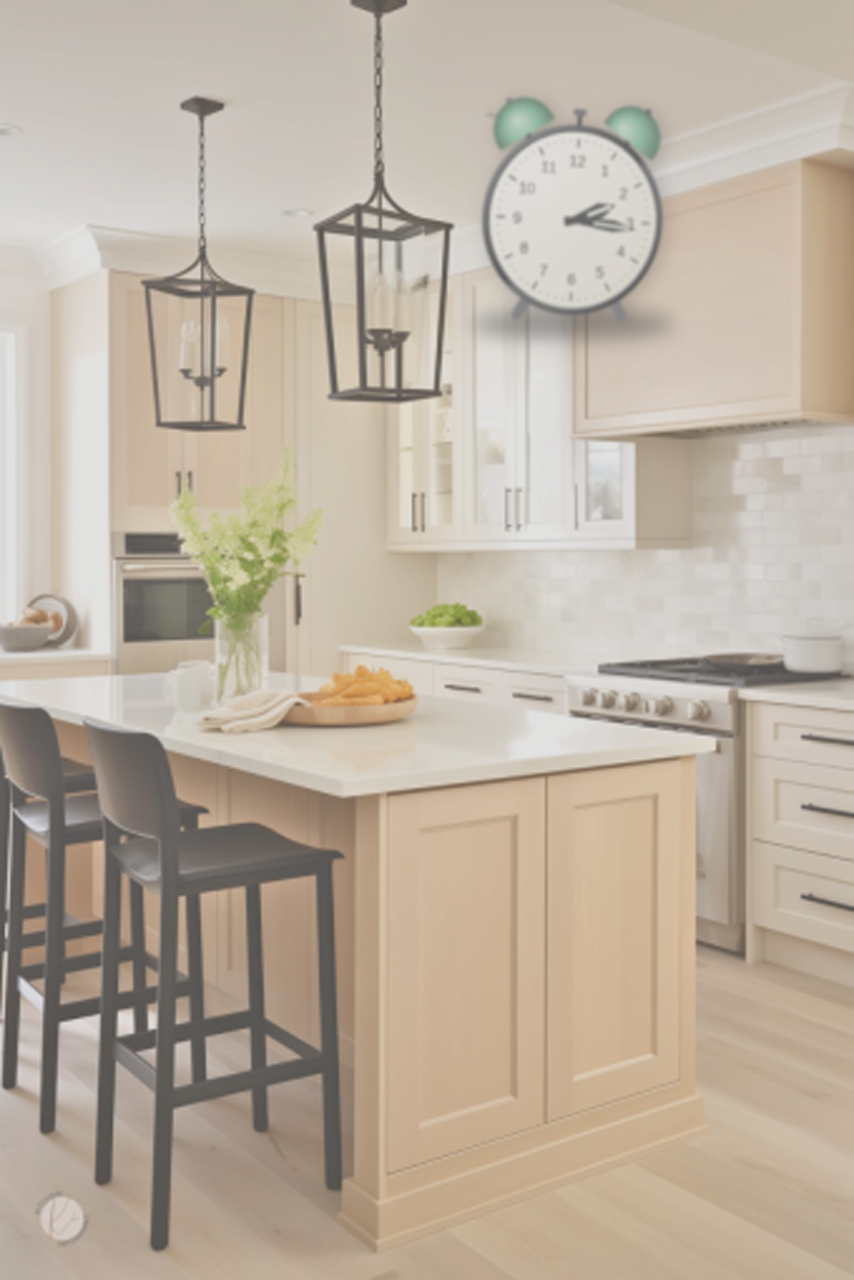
2:16
